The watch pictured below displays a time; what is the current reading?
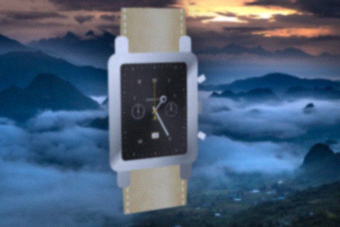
1:25
